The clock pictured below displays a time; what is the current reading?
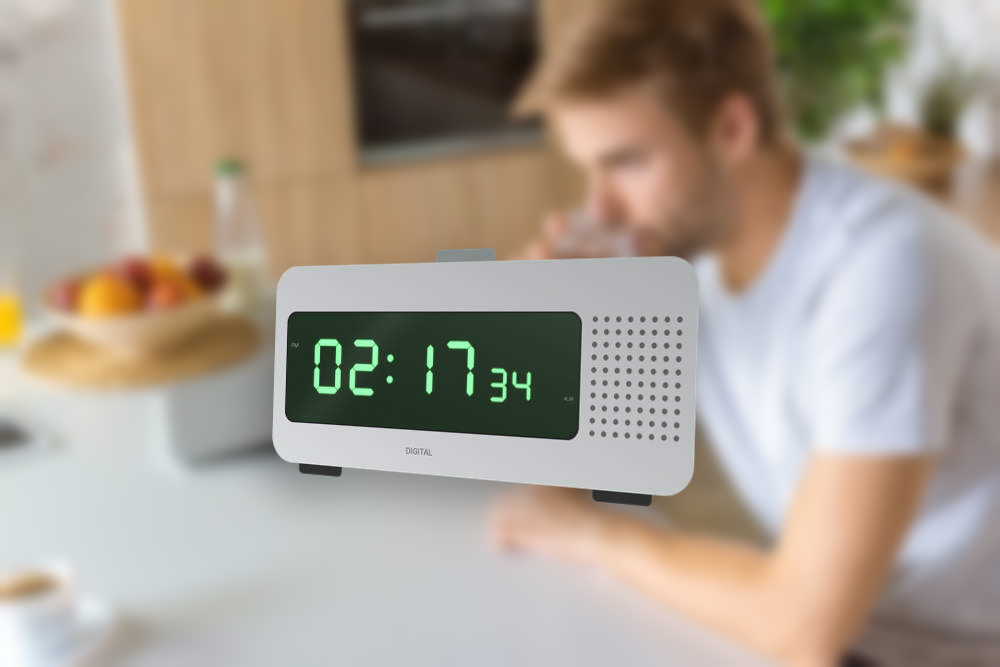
2:17:34
